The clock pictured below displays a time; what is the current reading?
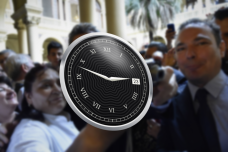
2:48
